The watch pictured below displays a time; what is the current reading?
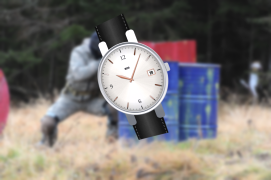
10:07
